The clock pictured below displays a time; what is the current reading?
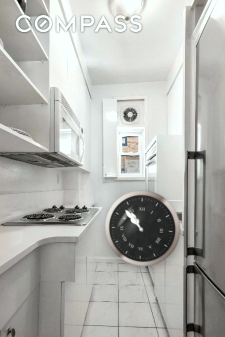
10:53
